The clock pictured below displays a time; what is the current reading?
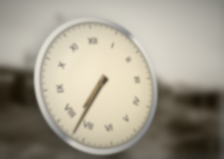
7:37
